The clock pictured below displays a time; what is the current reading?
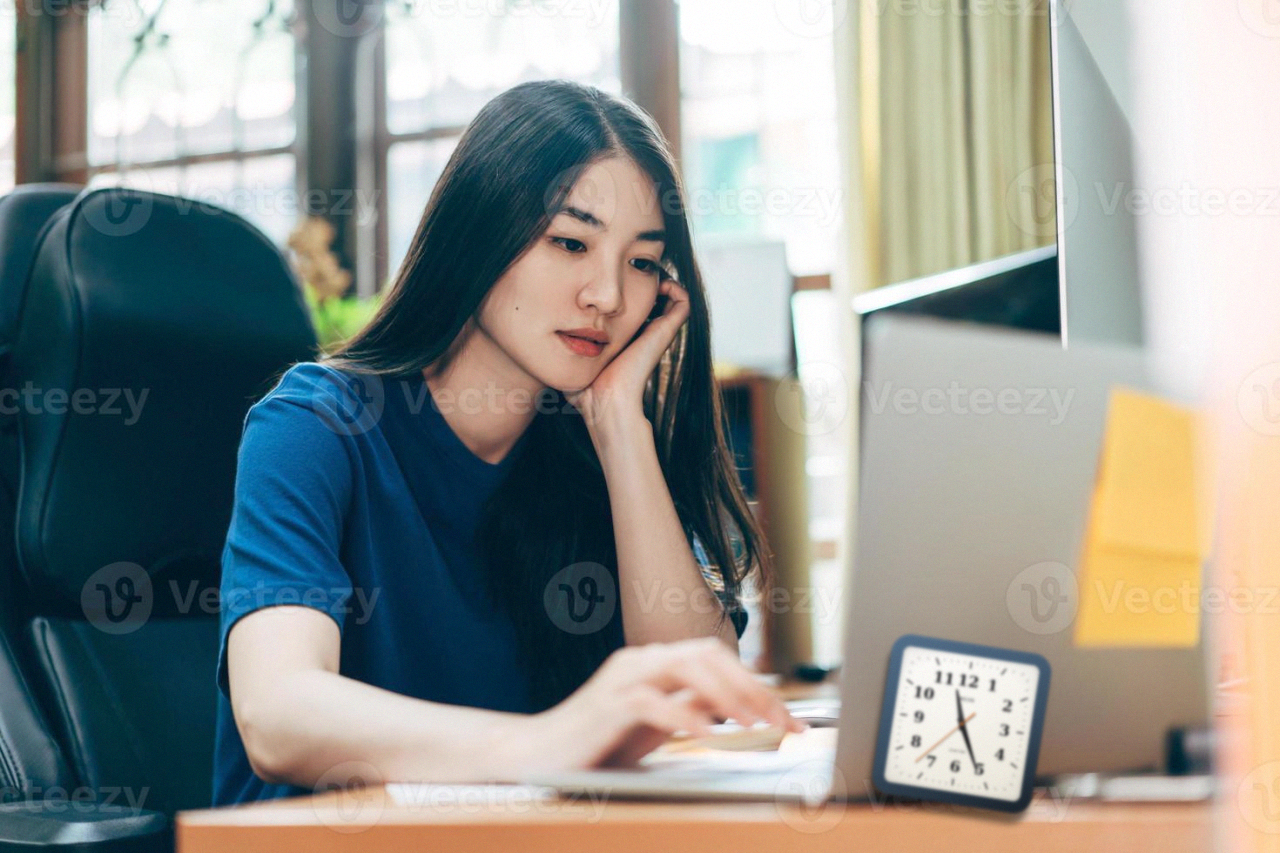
11:25:37
